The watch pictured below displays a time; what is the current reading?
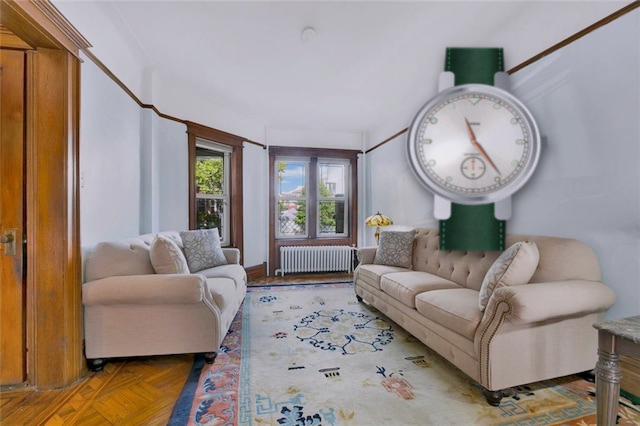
11:24
